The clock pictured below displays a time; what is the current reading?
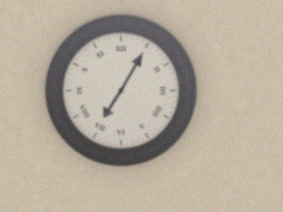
7:05
